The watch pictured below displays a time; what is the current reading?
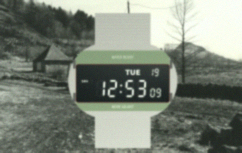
12:53
